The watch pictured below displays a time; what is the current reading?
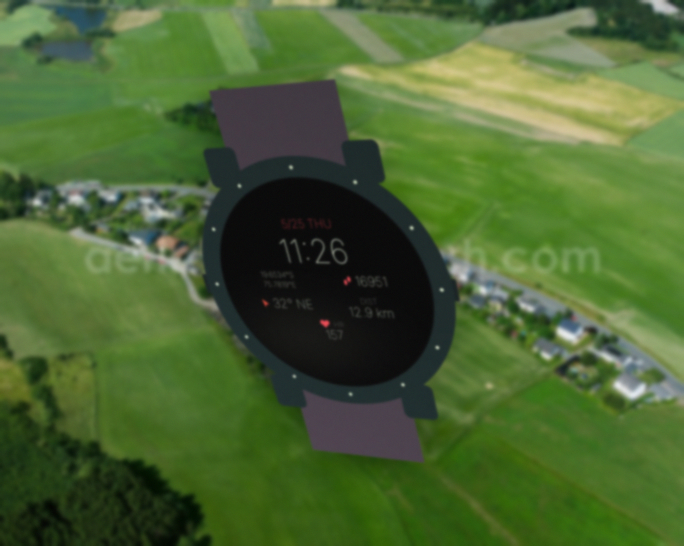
11:26
